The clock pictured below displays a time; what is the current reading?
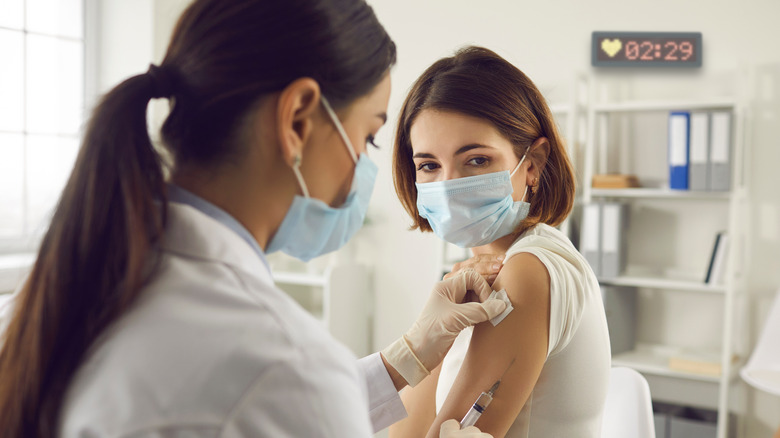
2:29
